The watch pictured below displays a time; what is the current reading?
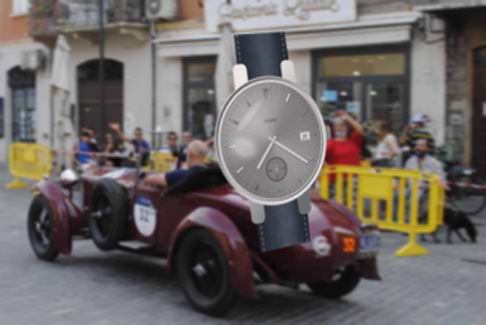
7:21
